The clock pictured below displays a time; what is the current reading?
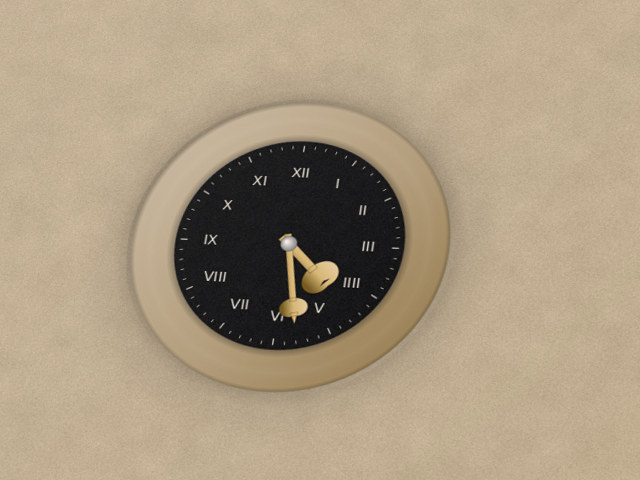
4:28
